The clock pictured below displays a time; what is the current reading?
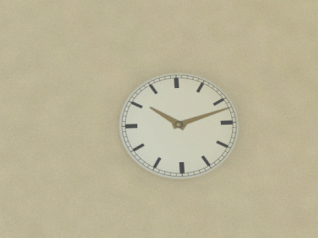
10:12
